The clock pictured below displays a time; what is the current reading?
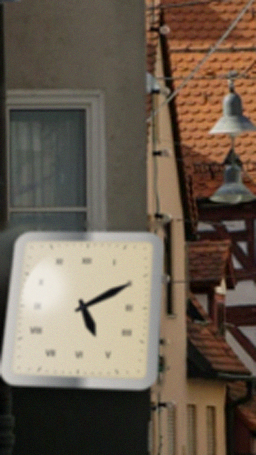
5:10
